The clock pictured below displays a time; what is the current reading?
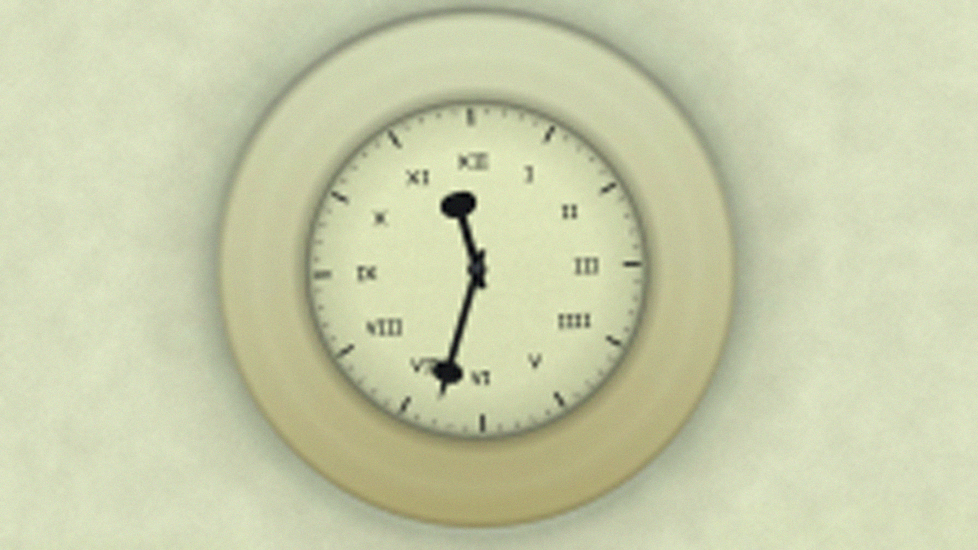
11:33
